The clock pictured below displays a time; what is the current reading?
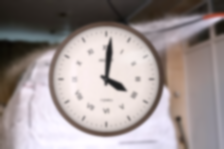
4:01
